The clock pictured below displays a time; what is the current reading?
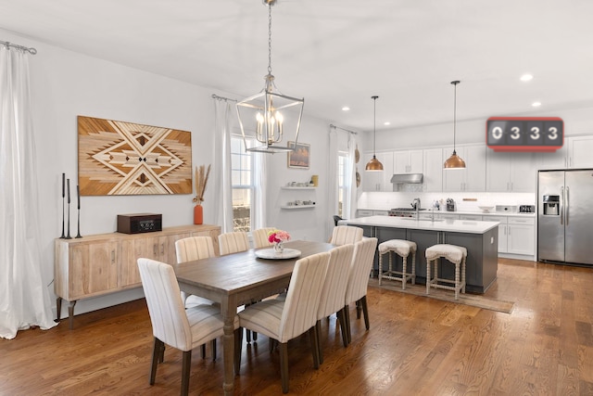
3:33
